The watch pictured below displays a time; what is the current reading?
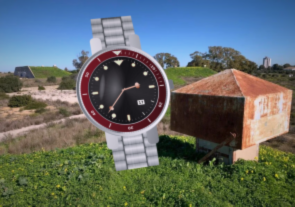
2:37
